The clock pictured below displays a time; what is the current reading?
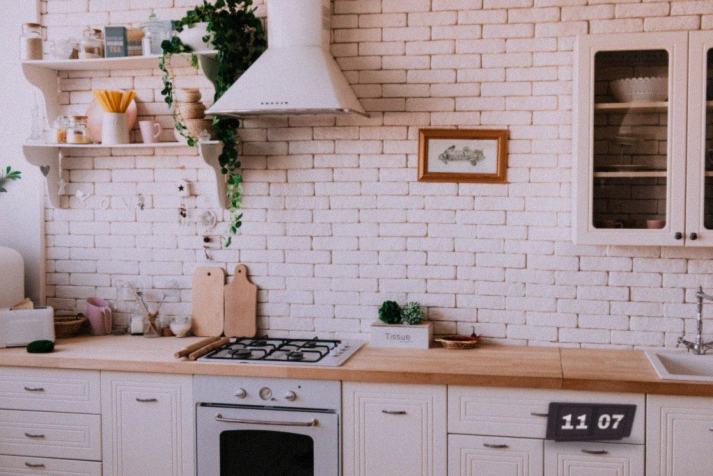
11:07
